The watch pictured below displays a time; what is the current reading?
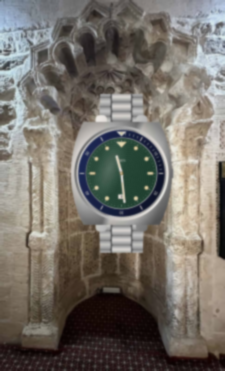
11:29
